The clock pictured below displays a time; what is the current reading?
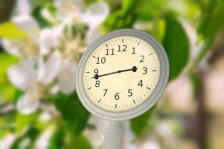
2:43
